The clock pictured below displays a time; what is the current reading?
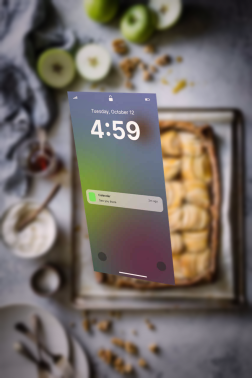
4:59
